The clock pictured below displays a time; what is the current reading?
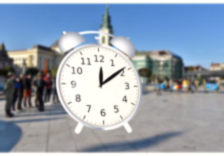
12:09
